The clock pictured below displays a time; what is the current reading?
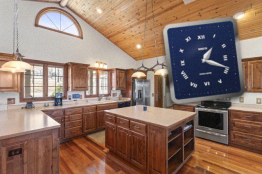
1:19
